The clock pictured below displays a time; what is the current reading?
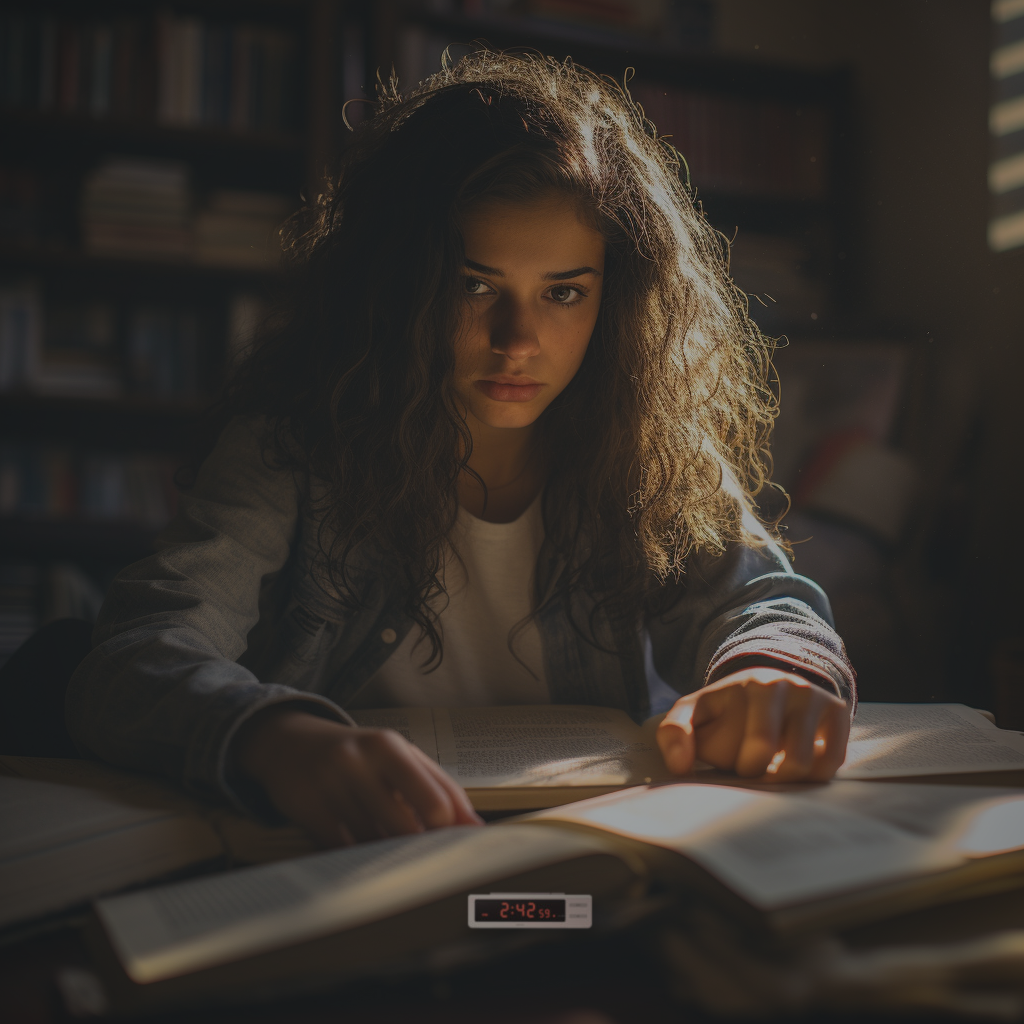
2:42
